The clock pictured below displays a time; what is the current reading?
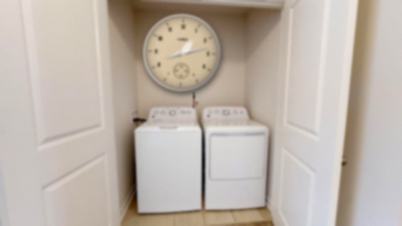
8:13
